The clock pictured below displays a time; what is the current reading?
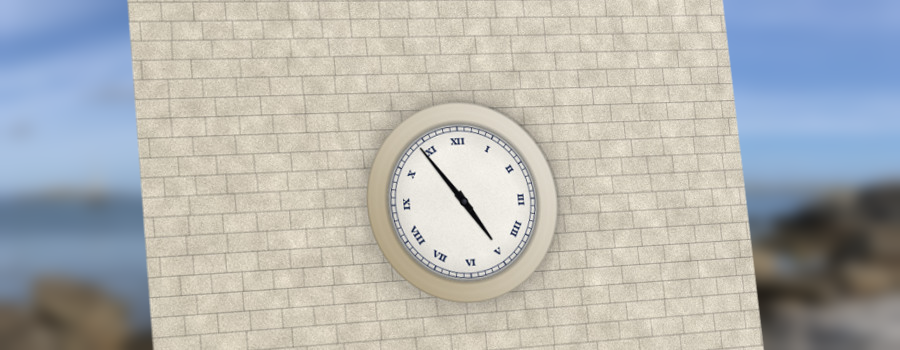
4:54
